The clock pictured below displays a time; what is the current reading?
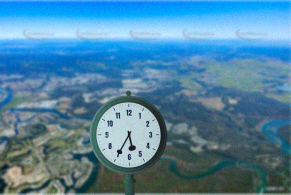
5:35
